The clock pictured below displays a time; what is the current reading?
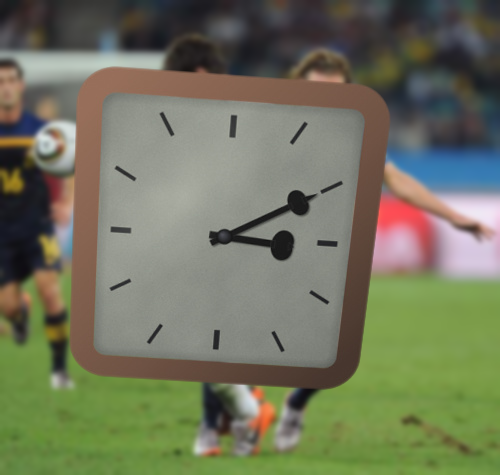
3:10
